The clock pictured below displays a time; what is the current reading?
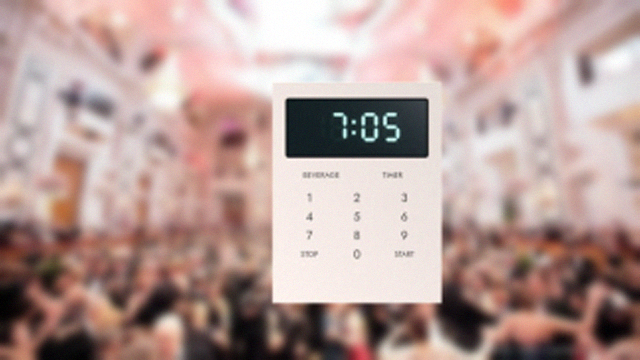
7:05
